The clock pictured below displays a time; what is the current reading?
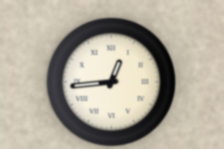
12:44
